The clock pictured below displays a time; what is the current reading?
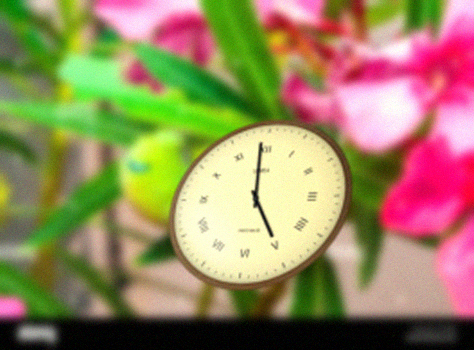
4:59
